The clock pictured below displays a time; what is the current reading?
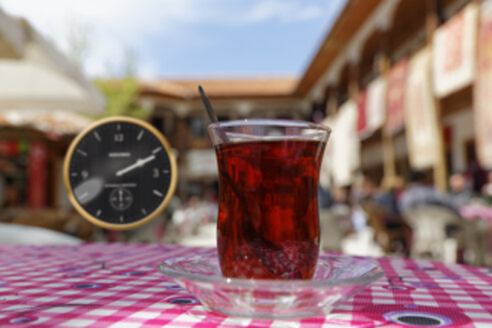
2:11
